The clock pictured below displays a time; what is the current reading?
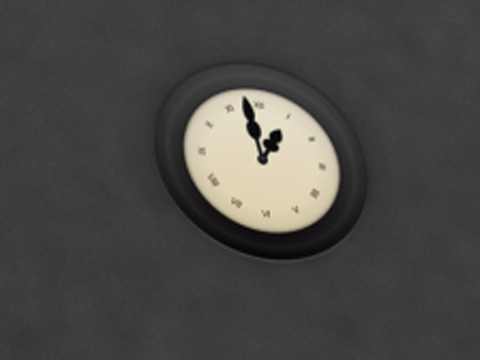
12:58
